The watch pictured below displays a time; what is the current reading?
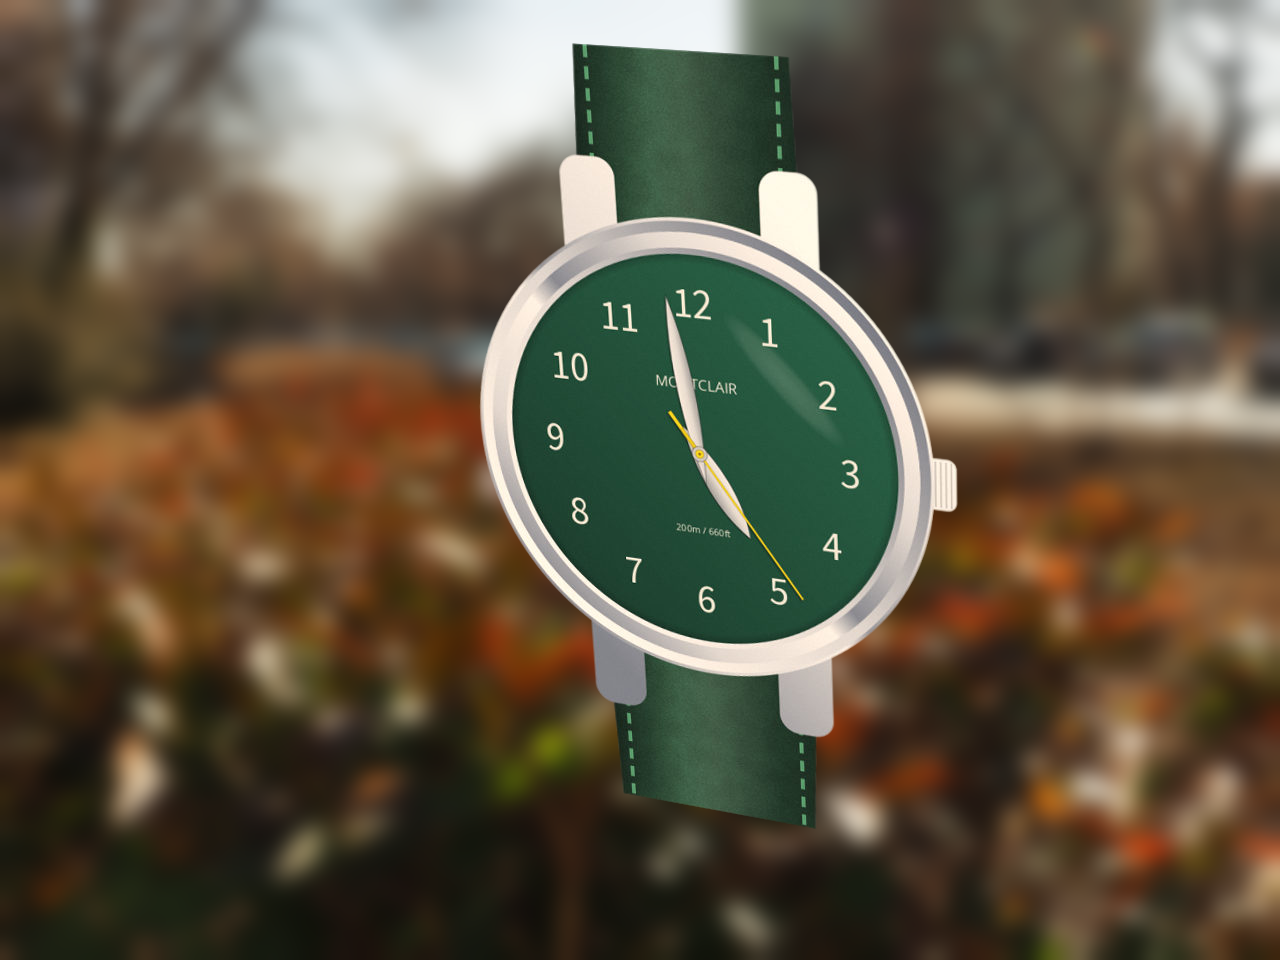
4:58:24
